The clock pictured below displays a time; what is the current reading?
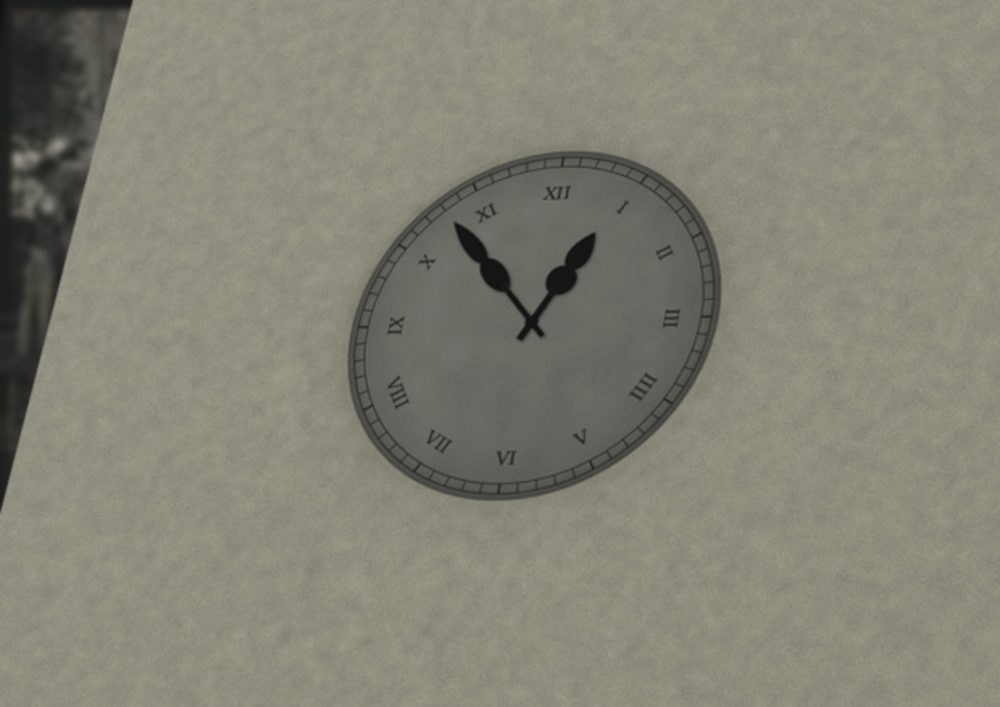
12:53
